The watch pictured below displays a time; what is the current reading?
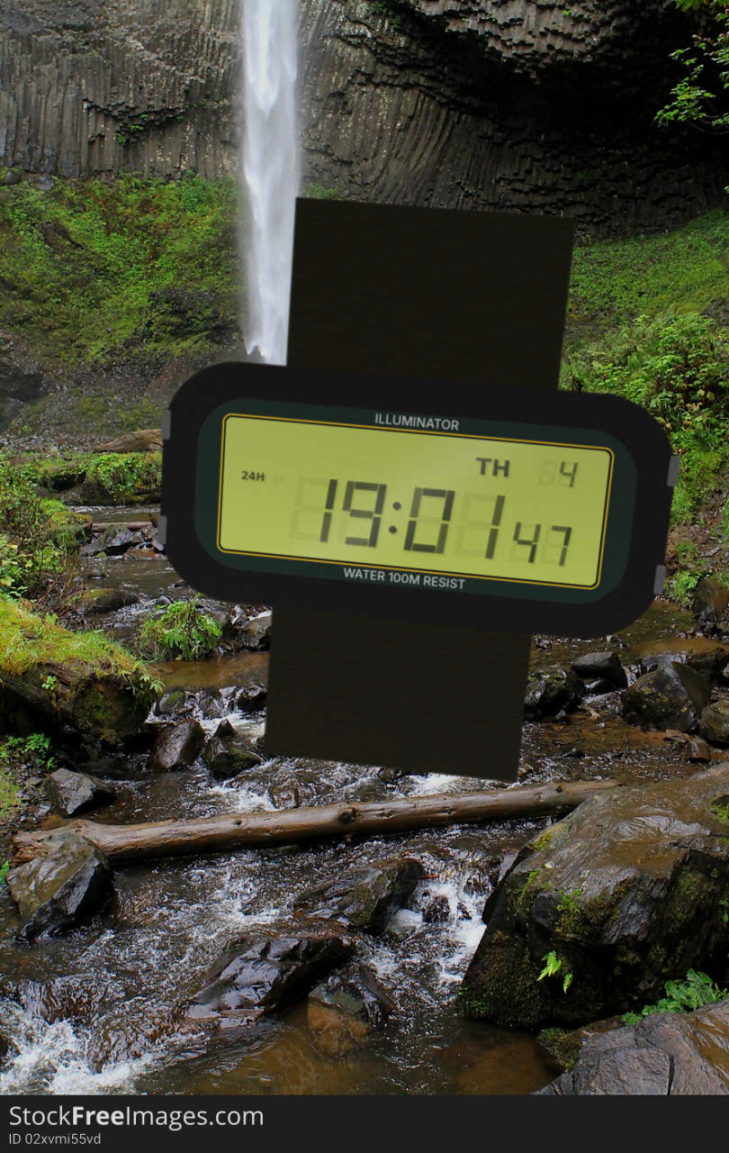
19:01:47
